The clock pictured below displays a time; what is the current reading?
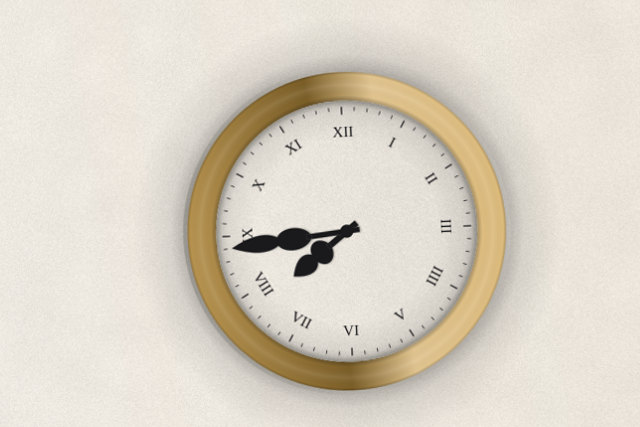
7:44
